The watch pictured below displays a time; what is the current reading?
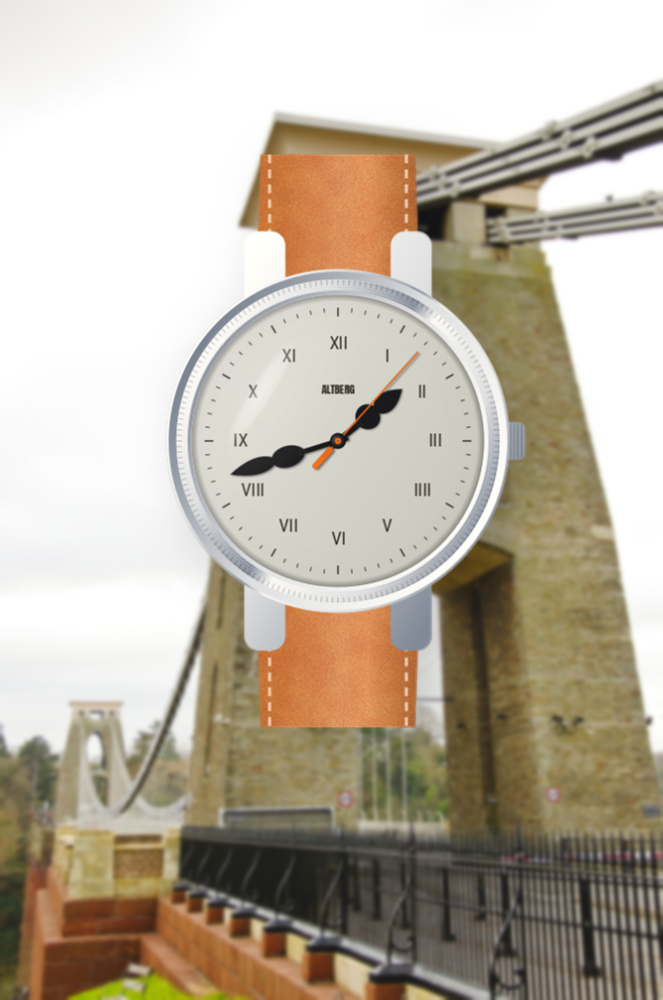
1:42:07
